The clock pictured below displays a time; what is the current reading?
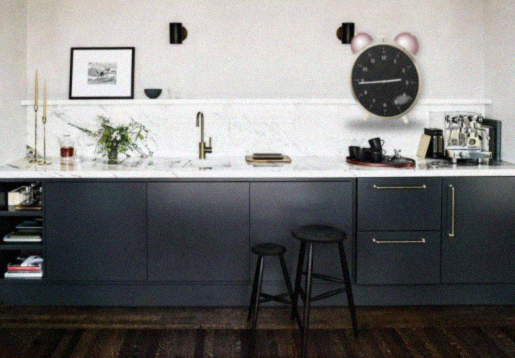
2:44
